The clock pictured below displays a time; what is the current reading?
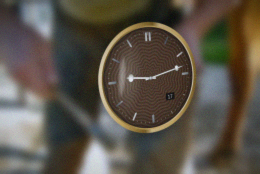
9:13
